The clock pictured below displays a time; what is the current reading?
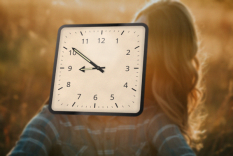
8:51
